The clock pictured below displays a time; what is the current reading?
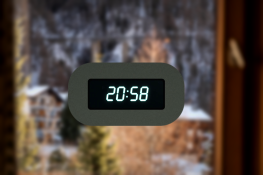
20:58
